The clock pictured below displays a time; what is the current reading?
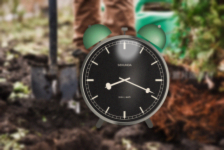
8:19
